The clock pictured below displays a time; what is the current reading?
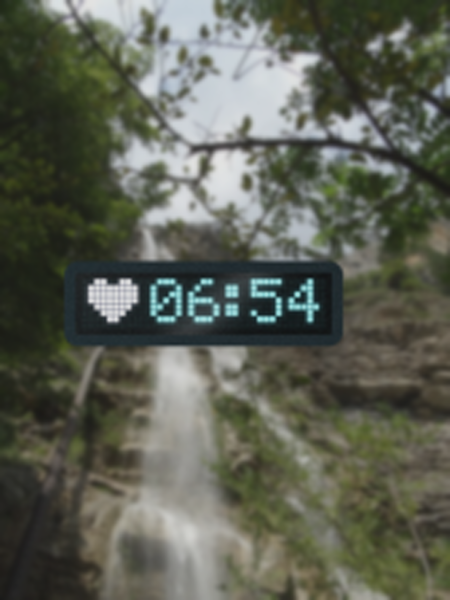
6:54
